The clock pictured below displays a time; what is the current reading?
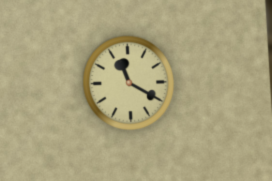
11:20
